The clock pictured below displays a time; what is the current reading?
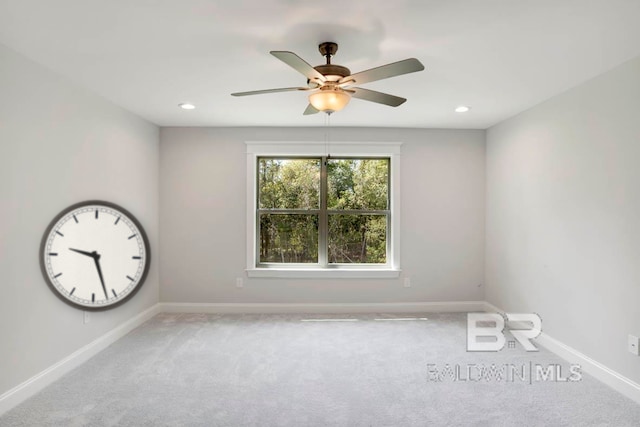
9:27
